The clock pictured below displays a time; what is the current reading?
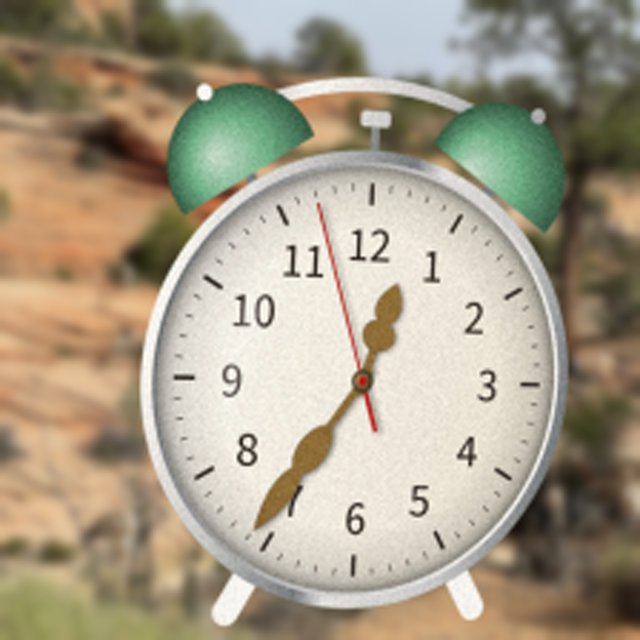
12:35:57
